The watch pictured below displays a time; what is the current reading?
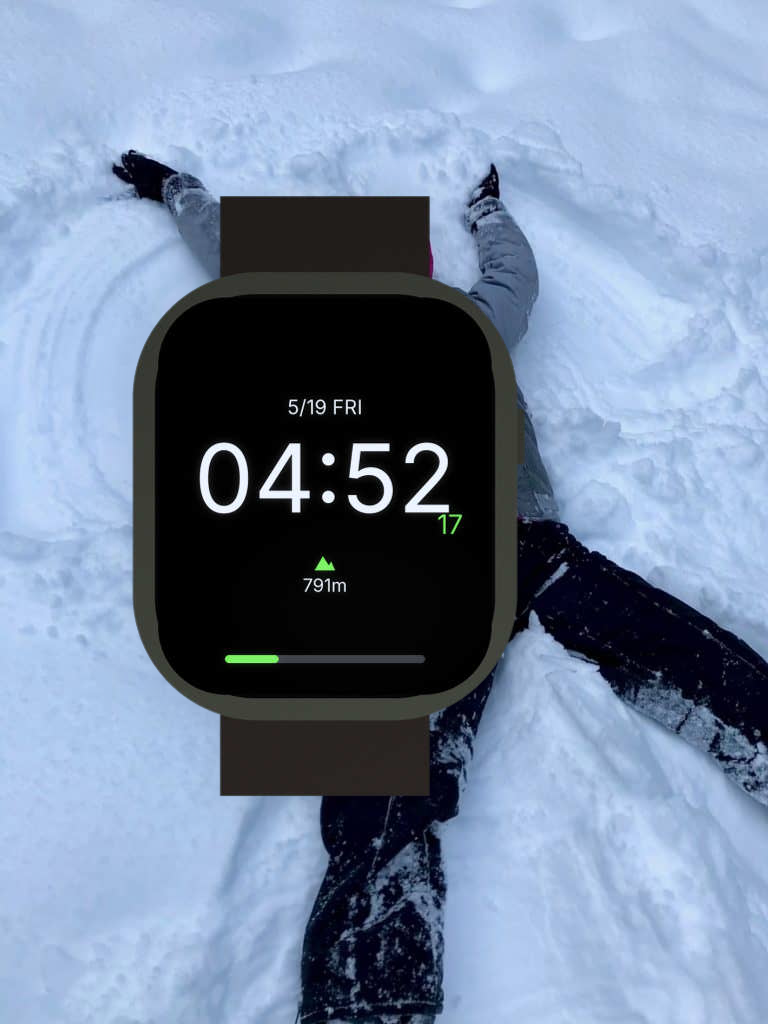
4:52:17
